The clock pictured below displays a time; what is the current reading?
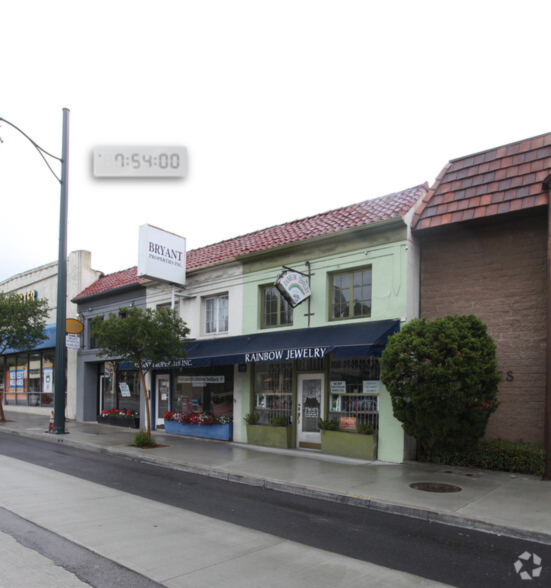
7:54:00
